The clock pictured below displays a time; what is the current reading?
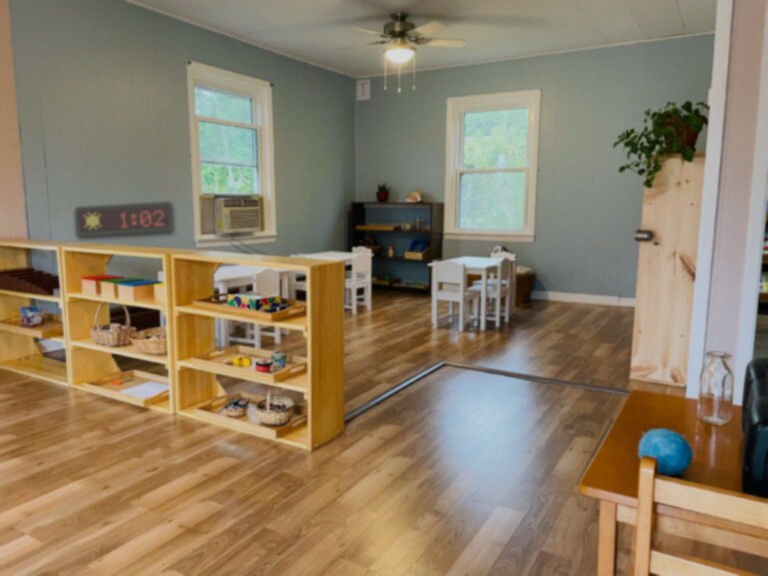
1:02
